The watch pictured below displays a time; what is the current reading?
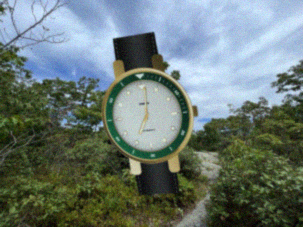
7:01
